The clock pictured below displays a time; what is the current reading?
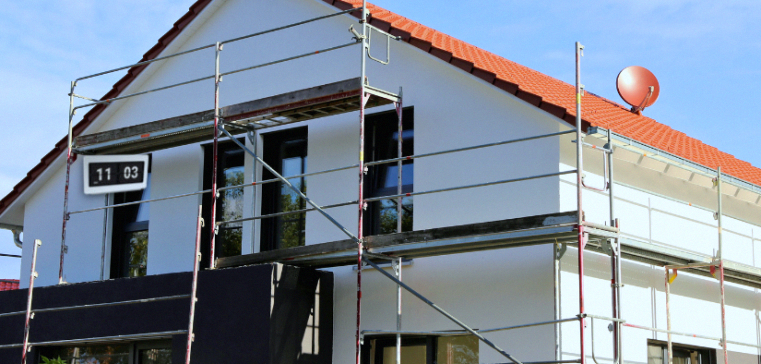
11:03
